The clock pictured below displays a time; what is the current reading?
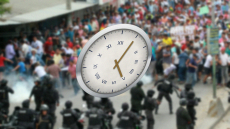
5:05
